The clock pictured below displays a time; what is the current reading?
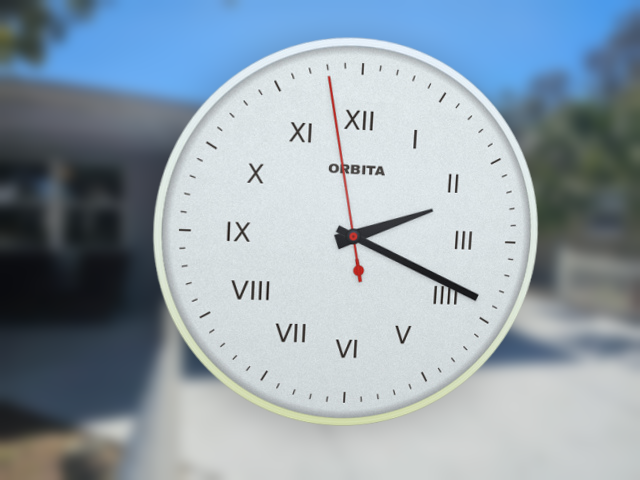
2:18:58
